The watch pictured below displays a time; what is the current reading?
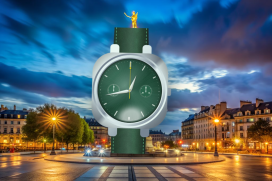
12:43
